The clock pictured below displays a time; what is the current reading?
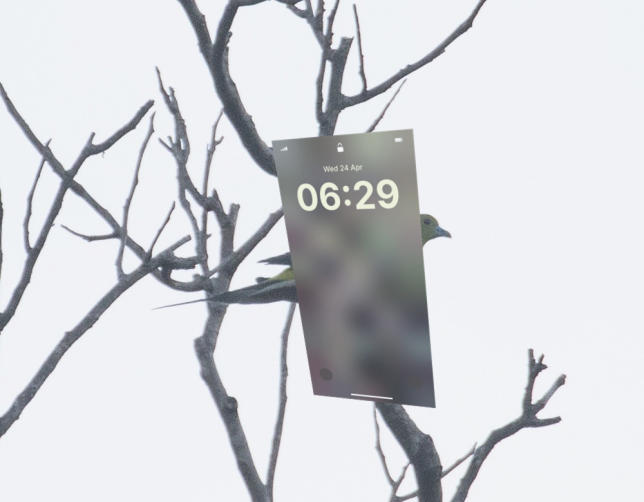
6:29
